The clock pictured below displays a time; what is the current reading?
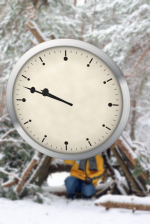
9:48
